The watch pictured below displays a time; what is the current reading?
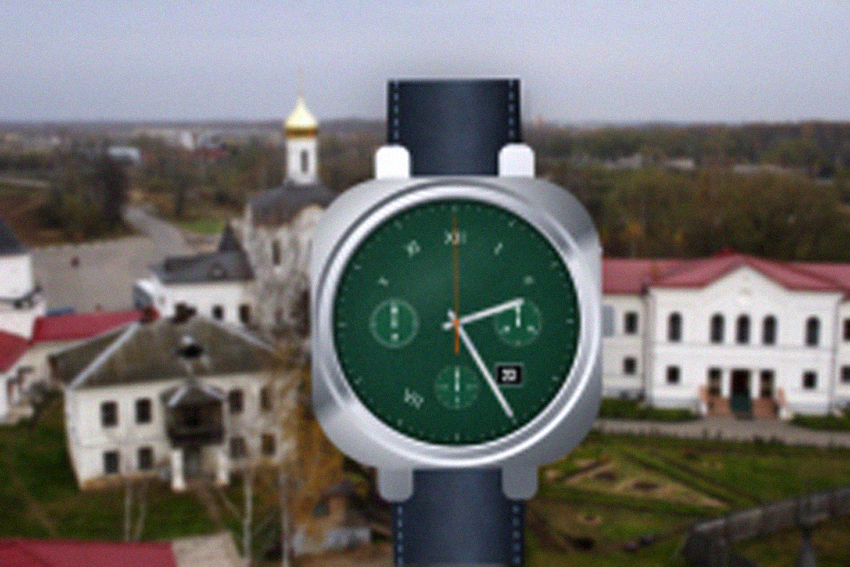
2:25
